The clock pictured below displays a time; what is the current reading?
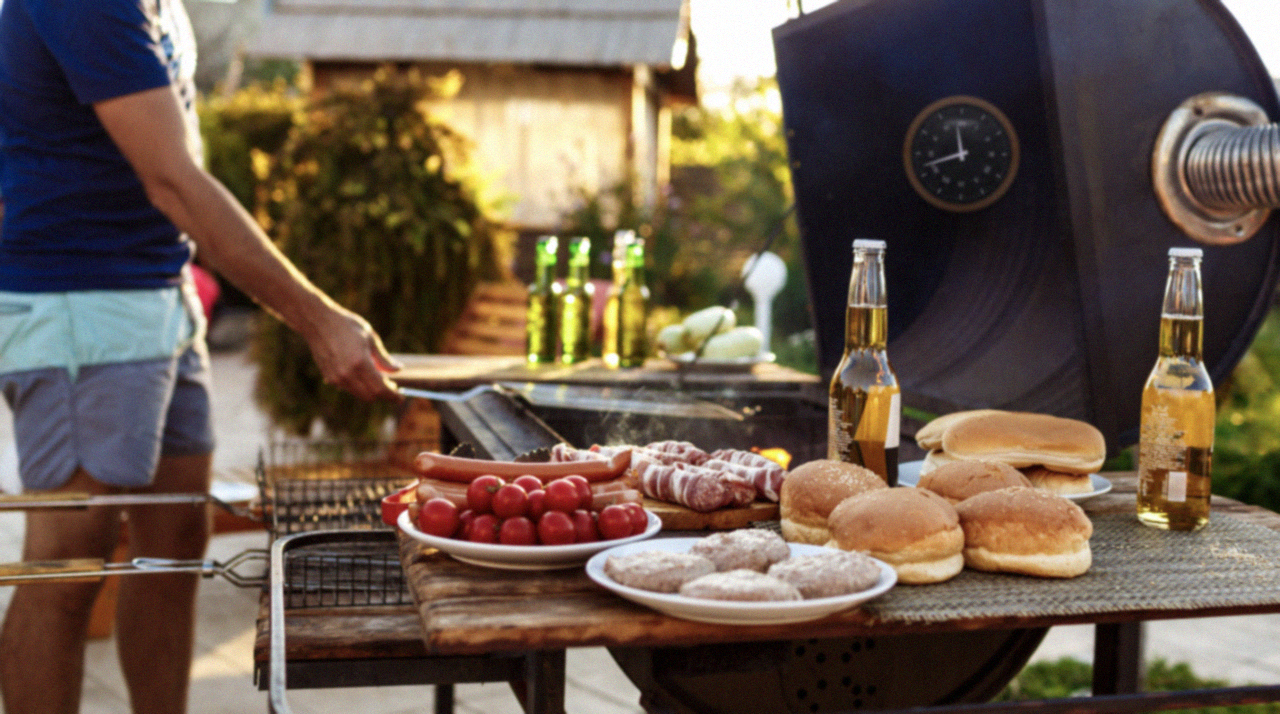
11:42
